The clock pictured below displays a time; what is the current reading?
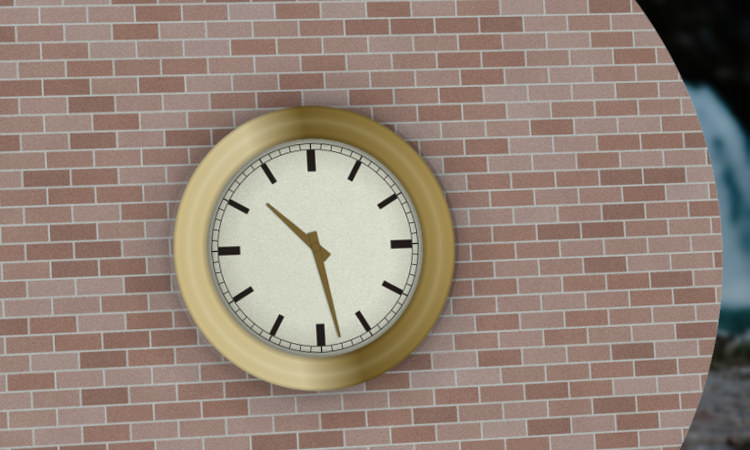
10:28
